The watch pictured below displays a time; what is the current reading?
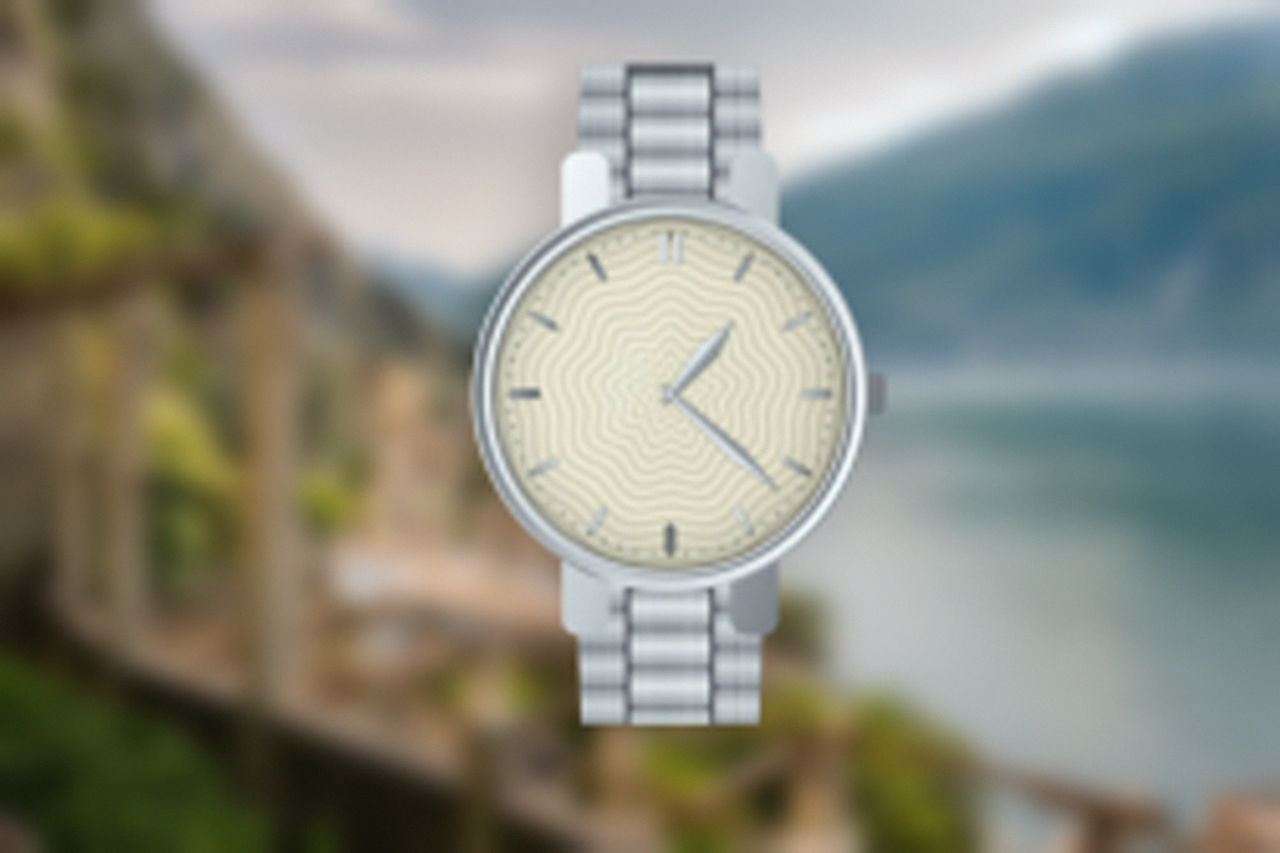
1:22
